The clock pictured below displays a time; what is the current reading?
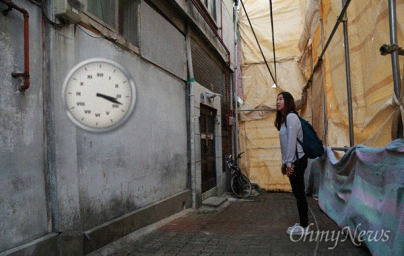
3:18
